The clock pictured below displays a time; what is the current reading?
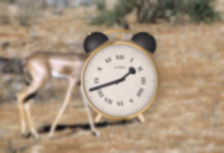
1:42
